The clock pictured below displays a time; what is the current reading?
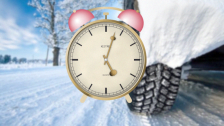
5:03
